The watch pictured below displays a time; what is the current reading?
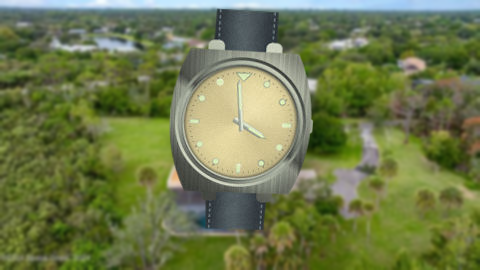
3:59
